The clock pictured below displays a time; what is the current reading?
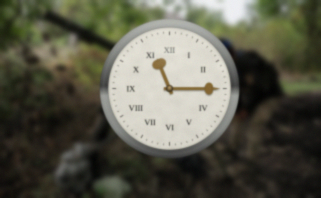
11:15
